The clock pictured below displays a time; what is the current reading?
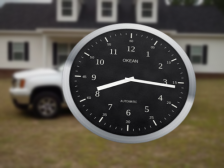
8:16
